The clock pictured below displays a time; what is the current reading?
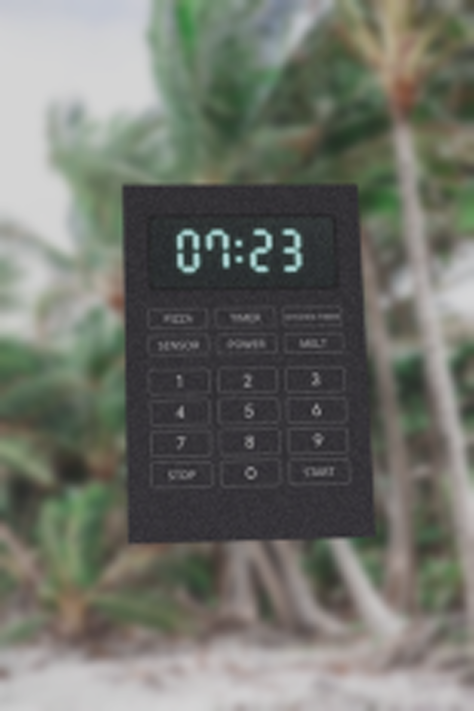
7:23
